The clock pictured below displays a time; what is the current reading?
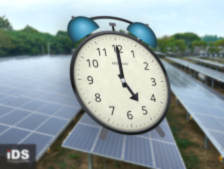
5:00
